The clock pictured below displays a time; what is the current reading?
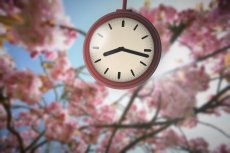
8:17
